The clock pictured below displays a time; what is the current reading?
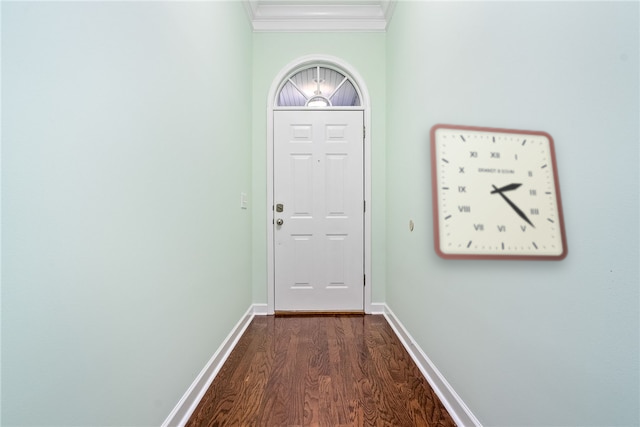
2:23
